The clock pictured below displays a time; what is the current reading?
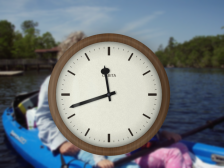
11:42
